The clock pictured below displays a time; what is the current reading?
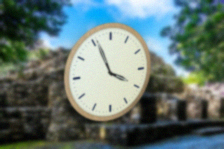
3:56
